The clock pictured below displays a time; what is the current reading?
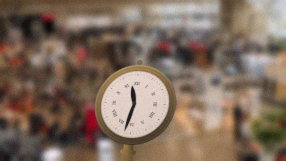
11:32
